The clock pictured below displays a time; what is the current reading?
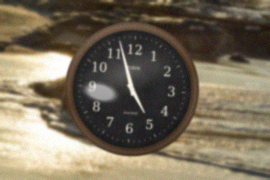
4:57
